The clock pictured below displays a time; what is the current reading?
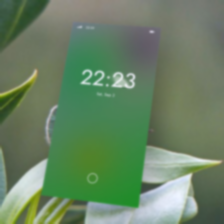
22:23
